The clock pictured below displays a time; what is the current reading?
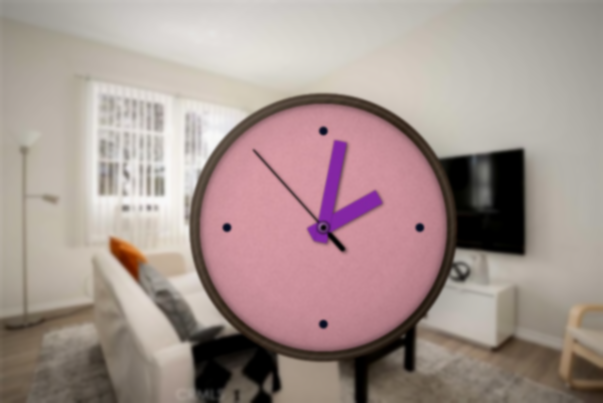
2:01:53
